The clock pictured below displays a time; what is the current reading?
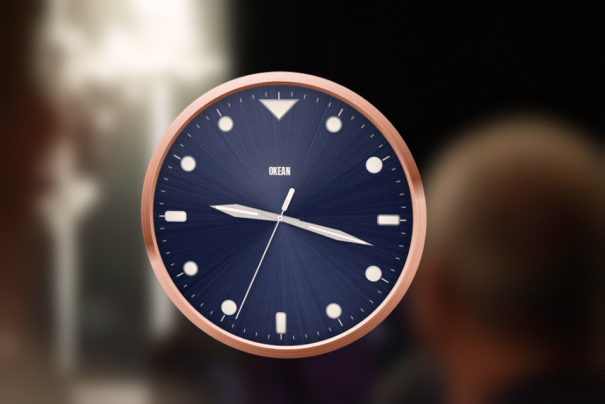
9:17:34
